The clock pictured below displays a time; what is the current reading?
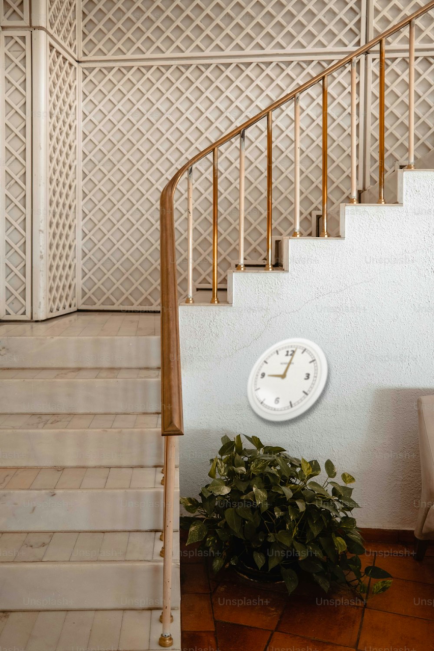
9:02
